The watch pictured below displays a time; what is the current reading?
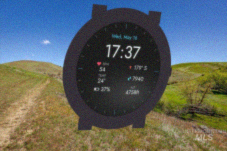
17:37
